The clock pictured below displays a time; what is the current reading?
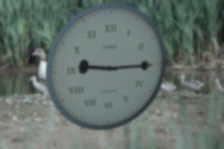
9:15
